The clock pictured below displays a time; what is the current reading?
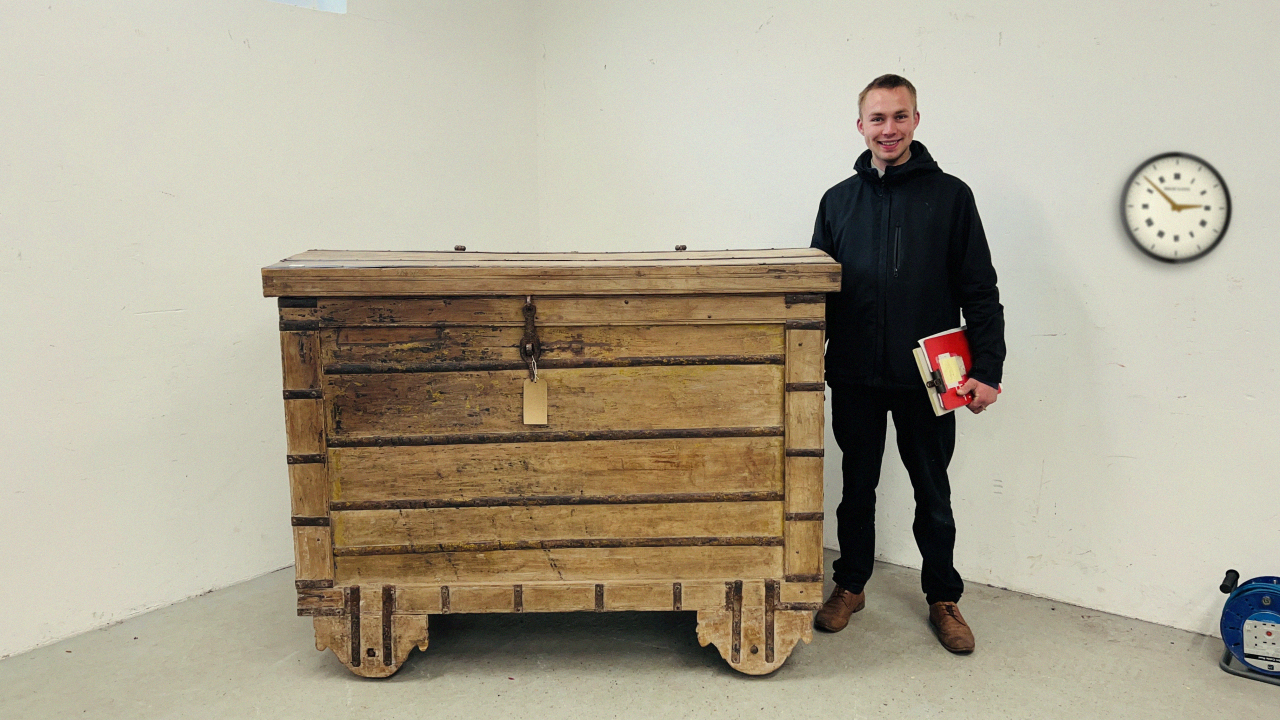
2:52
